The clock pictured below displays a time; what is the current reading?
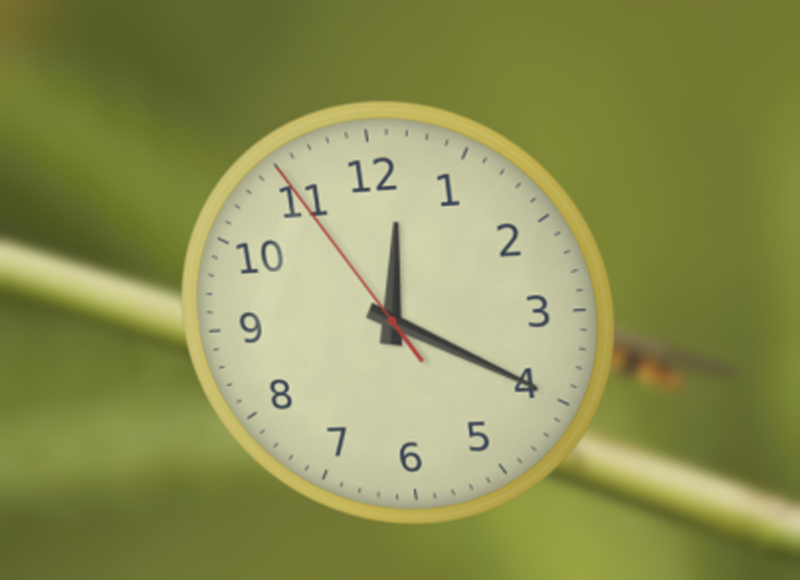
12:19:55
